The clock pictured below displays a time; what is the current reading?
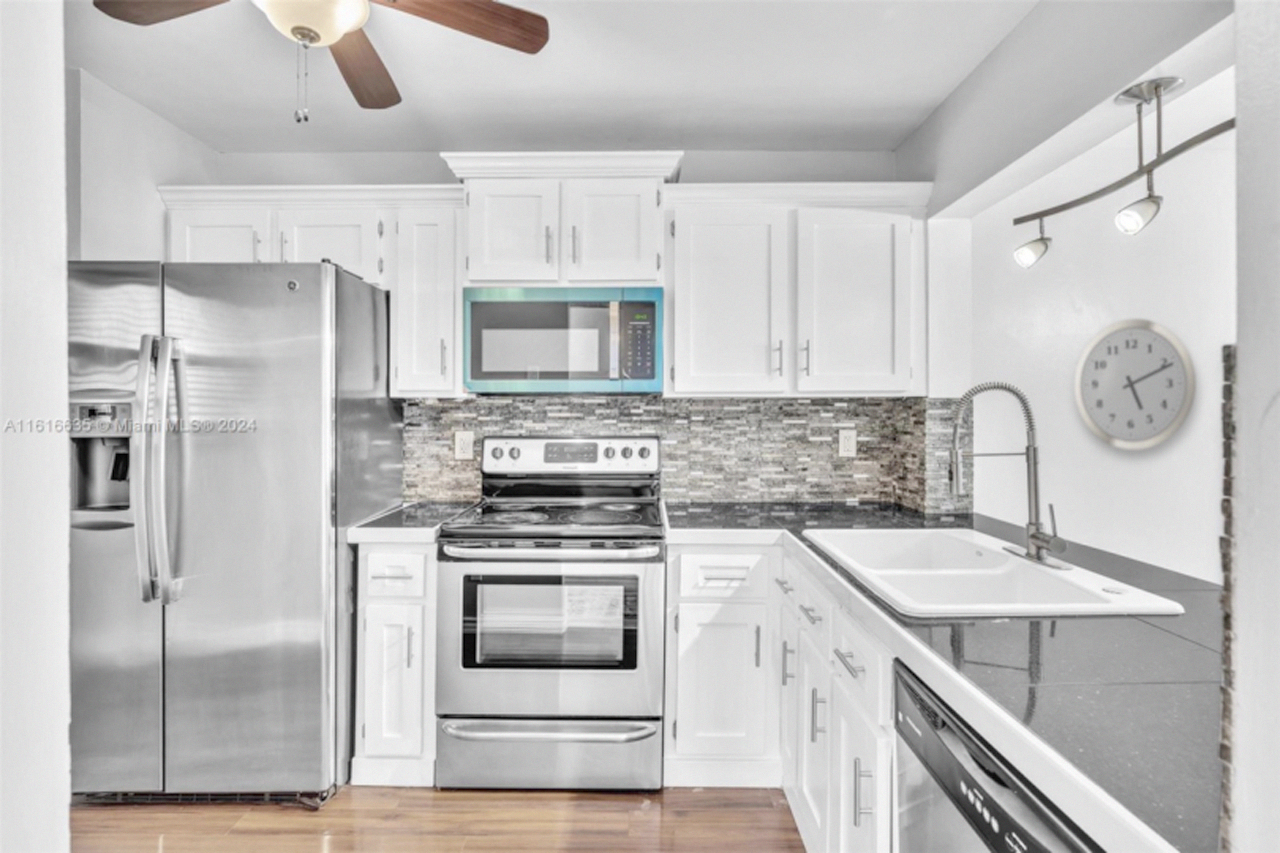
5:11
